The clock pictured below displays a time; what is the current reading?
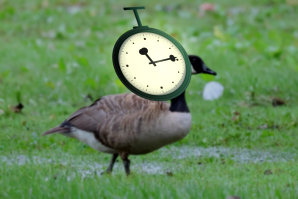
11:14
